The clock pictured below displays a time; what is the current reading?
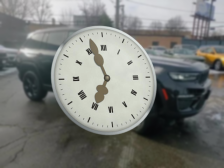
6:57
